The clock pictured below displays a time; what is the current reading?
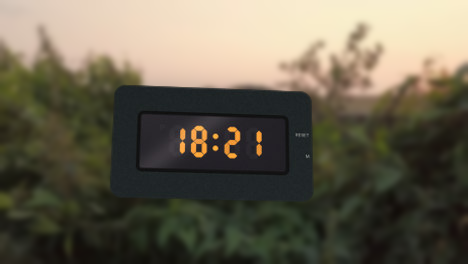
18:21
